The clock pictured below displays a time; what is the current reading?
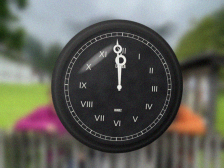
11:59
